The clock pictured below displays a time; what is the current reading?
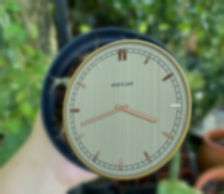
3:42
